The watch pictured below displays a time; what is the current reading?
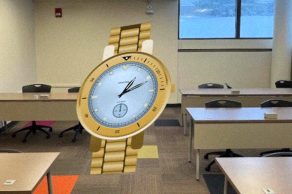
1:11
